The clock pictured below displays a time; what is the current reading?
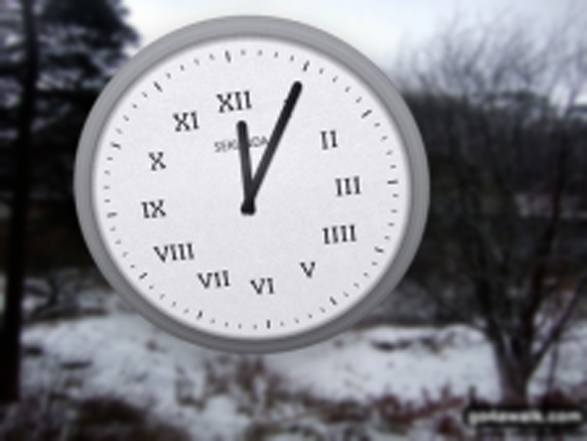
12:05
